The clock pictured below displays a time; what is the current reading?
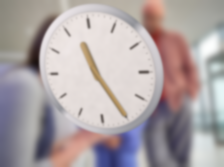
11:25
